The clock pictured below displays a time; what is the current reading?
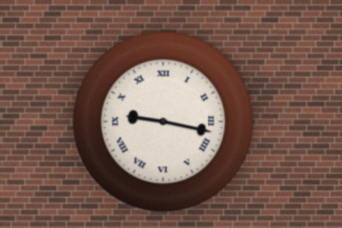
9:17
